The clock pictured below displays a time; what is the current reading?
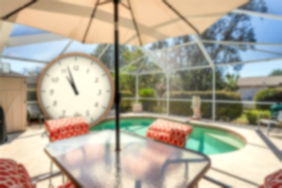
10:57
